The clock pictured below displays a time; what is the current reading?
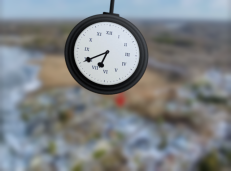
6:40
